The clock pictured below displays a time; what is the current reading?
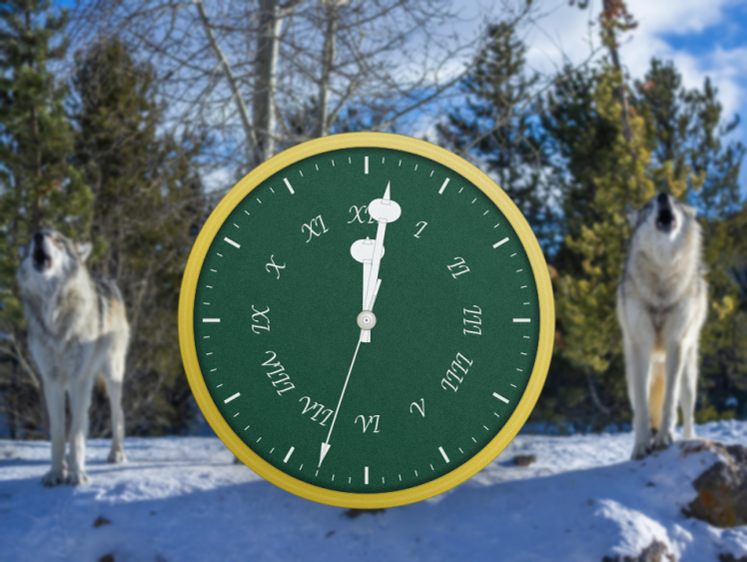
12:01:33
